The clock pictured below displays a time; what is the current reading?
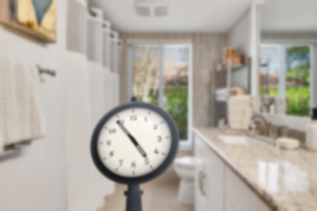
4:54
